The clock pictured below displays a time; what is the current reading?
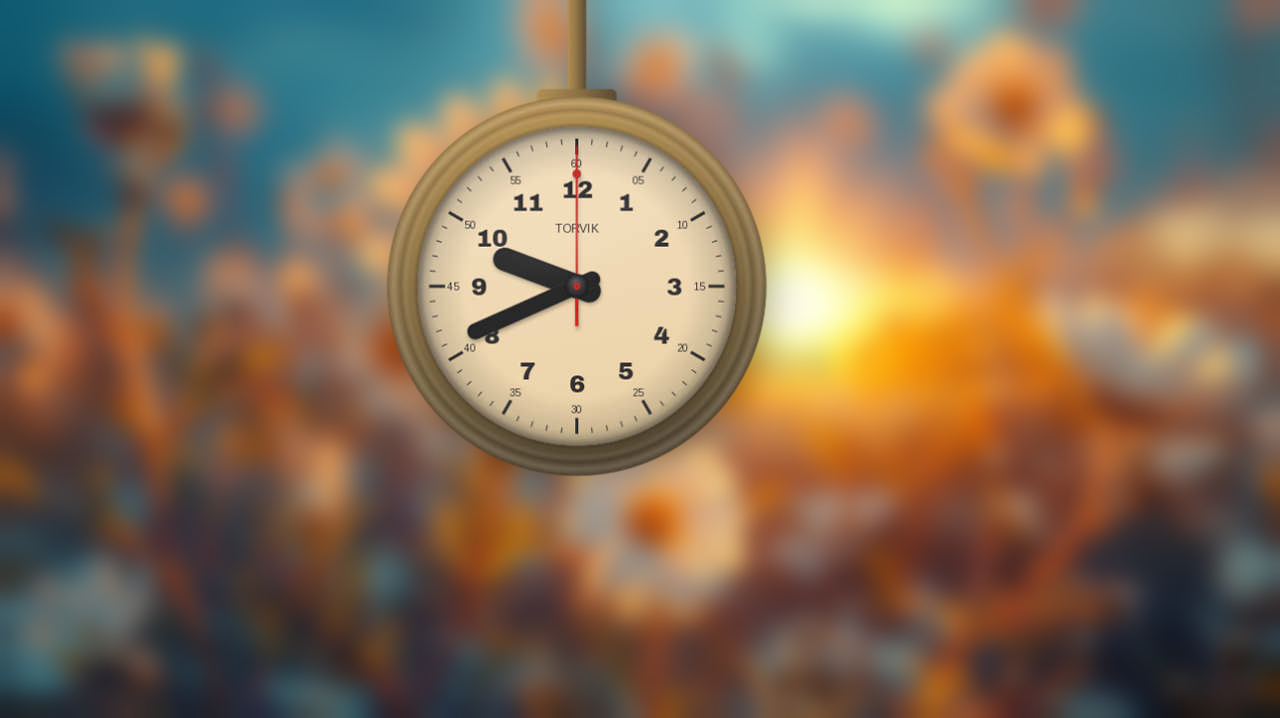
9:41:00
